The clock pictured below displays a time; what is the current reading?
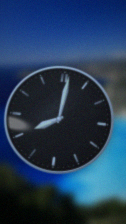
8:01
